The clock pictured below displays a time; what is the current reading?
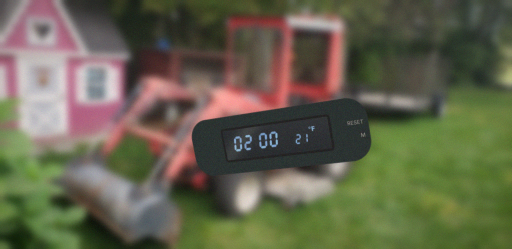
2:00
